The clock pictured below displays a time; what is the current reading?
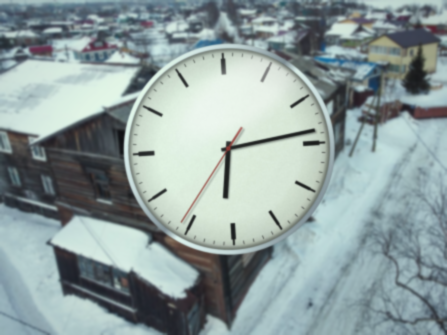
6:13:36
